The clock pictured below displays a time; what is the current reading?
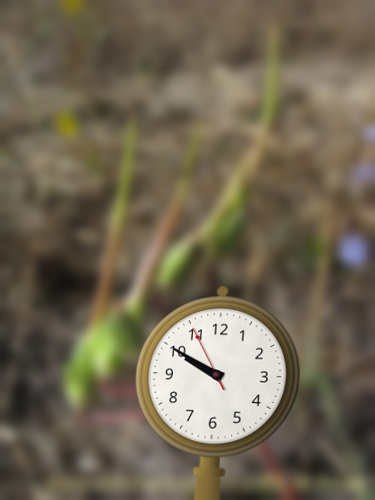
9:49:55
